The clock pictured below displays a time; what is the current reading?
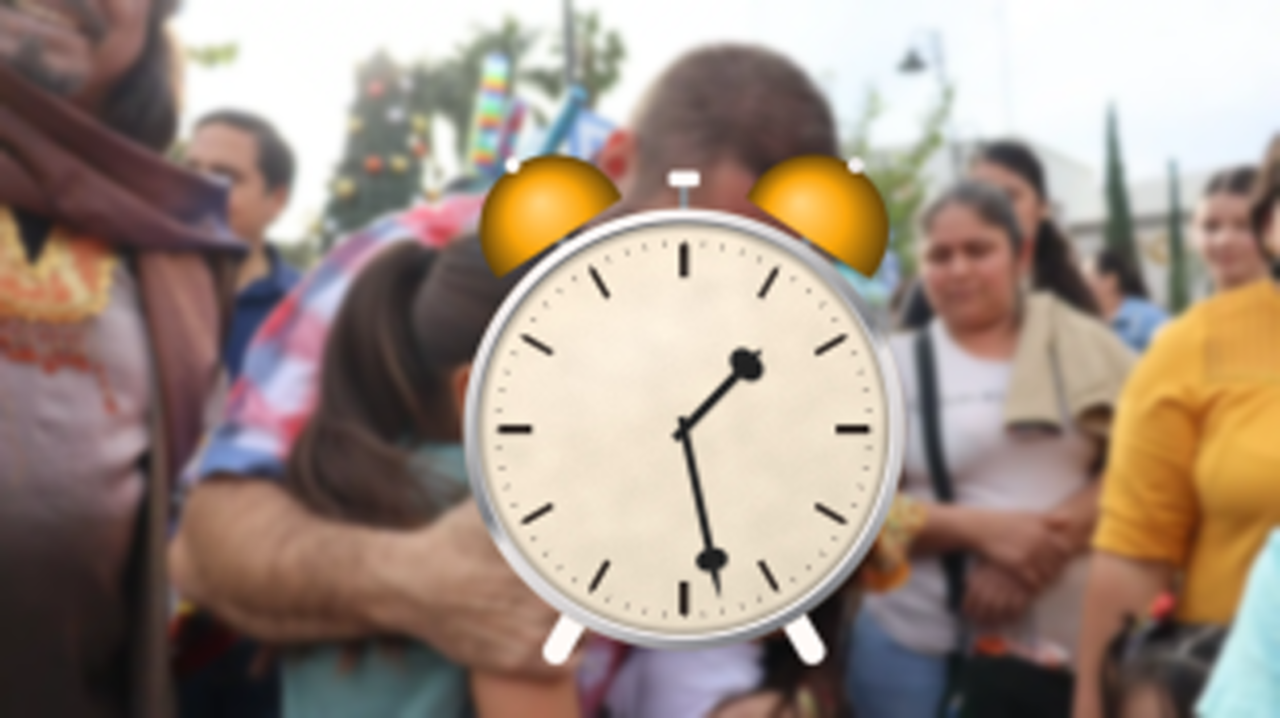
1:28
